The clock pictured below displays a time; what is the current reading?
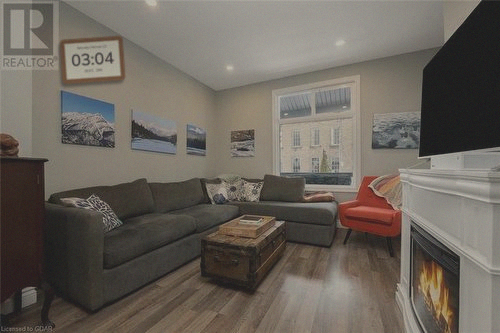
3:04
